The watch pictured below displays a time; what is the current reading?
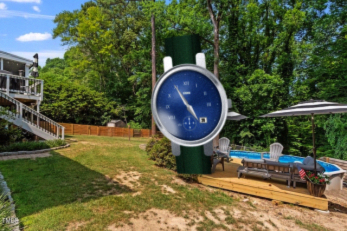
4:55
